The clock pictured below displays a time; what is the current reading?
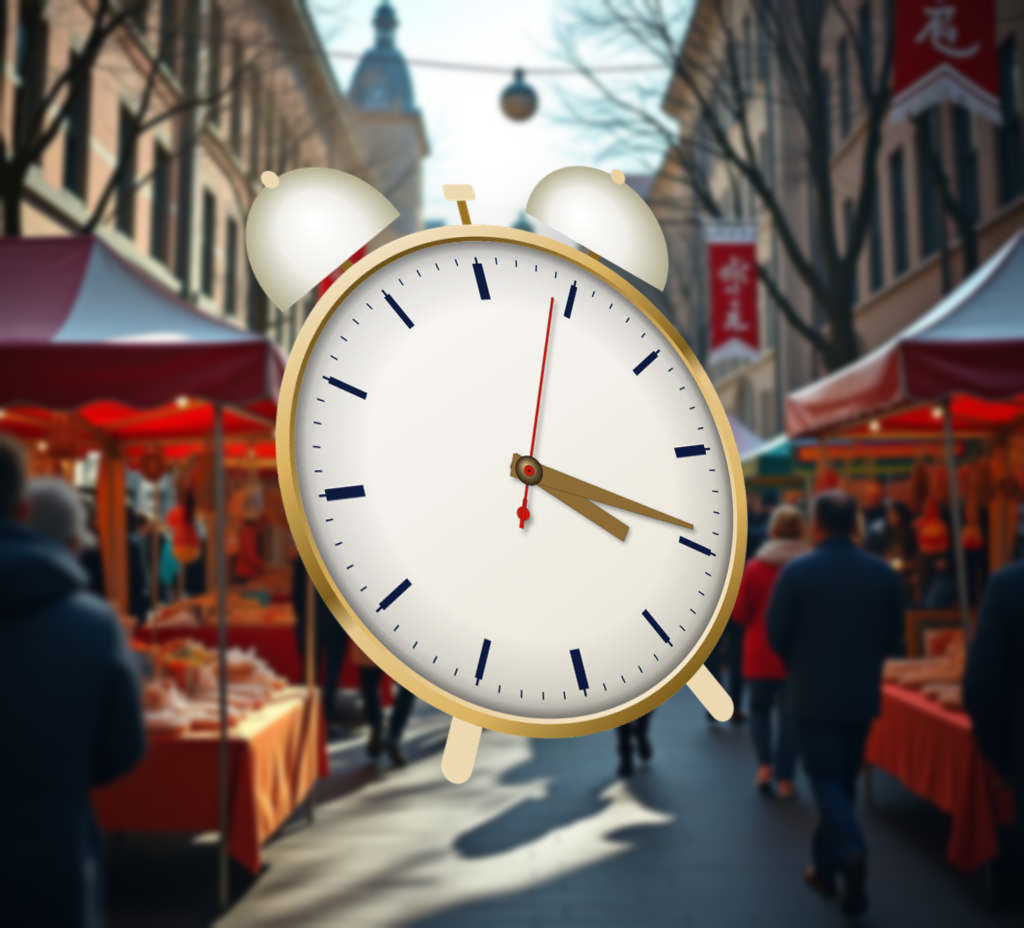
4:19:04
